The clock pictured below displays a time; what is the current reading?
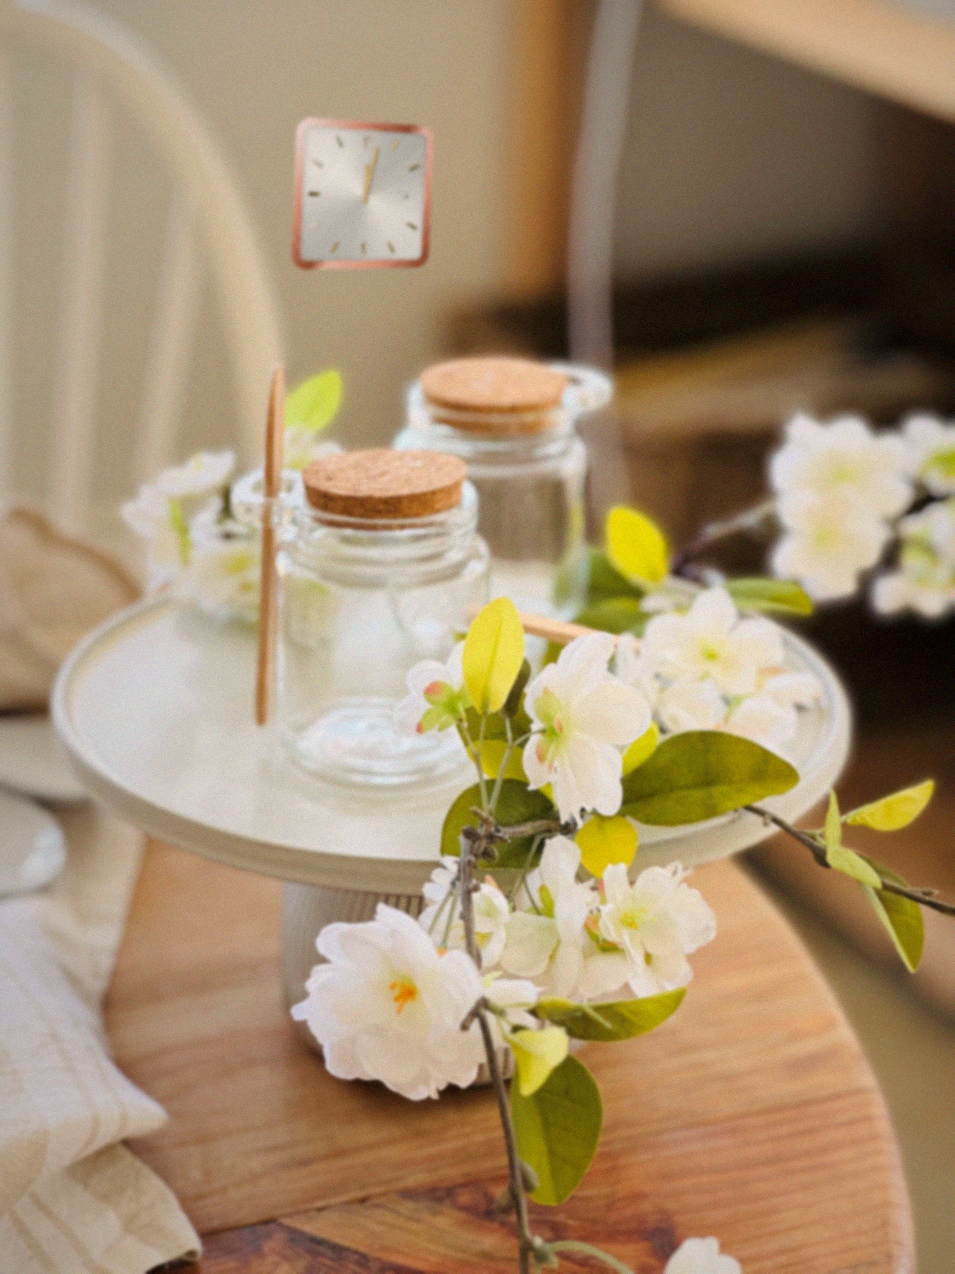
12:02
